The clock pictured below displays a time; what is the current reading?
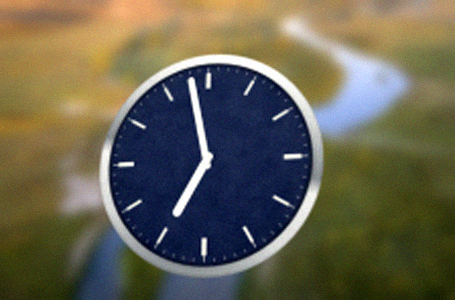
6:58
